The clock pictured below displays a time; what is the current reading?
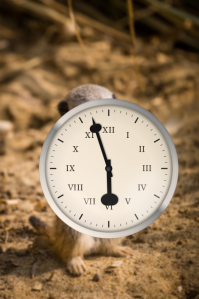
5:57
